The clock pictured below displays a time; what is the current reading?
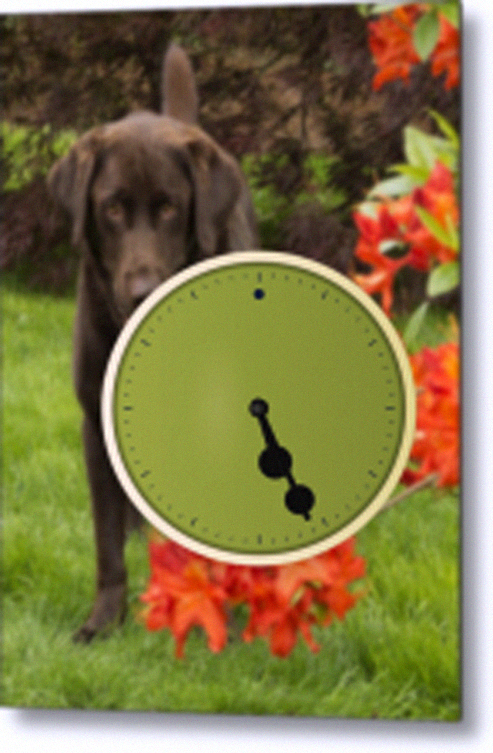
5:26
